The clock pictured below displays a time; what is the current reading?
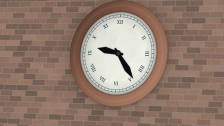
9:24
